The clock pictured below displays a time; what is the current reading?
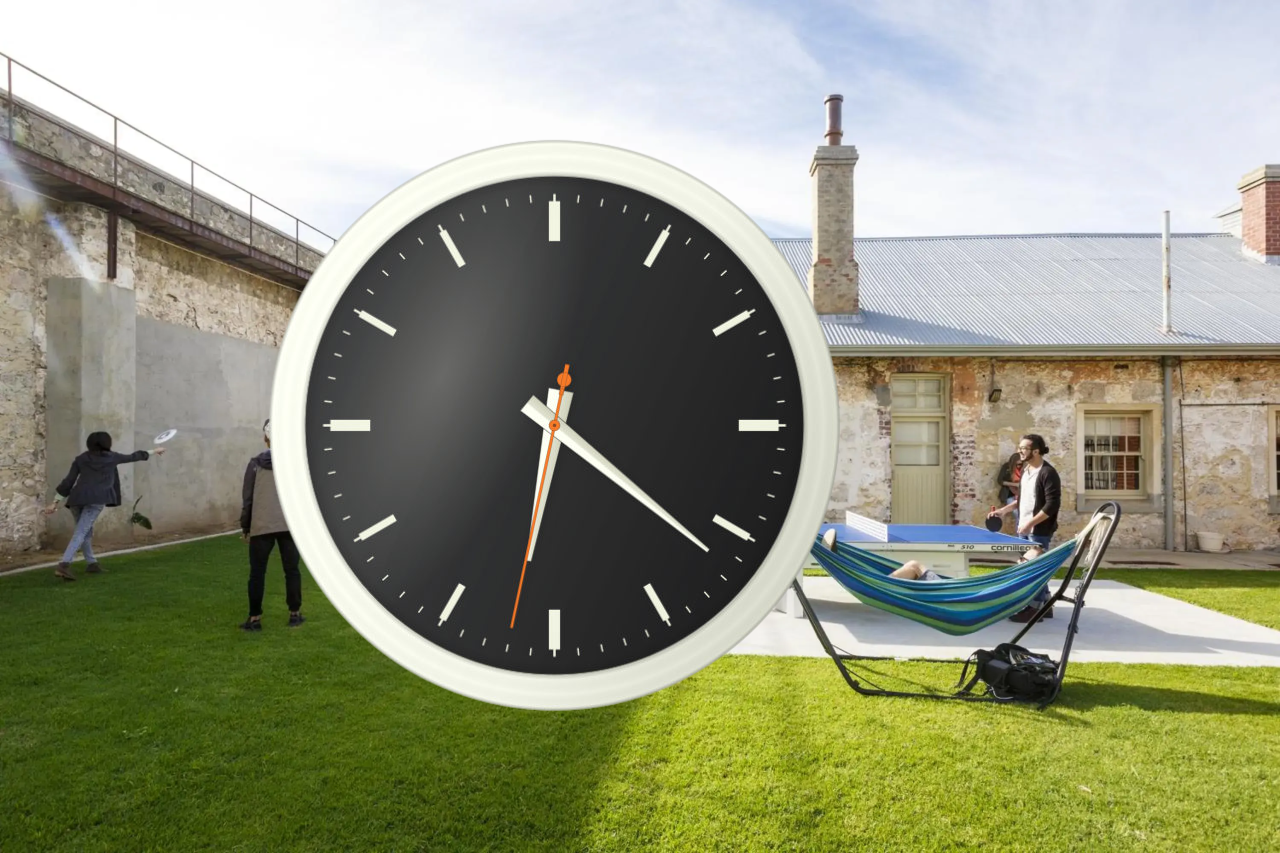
6:21:32
